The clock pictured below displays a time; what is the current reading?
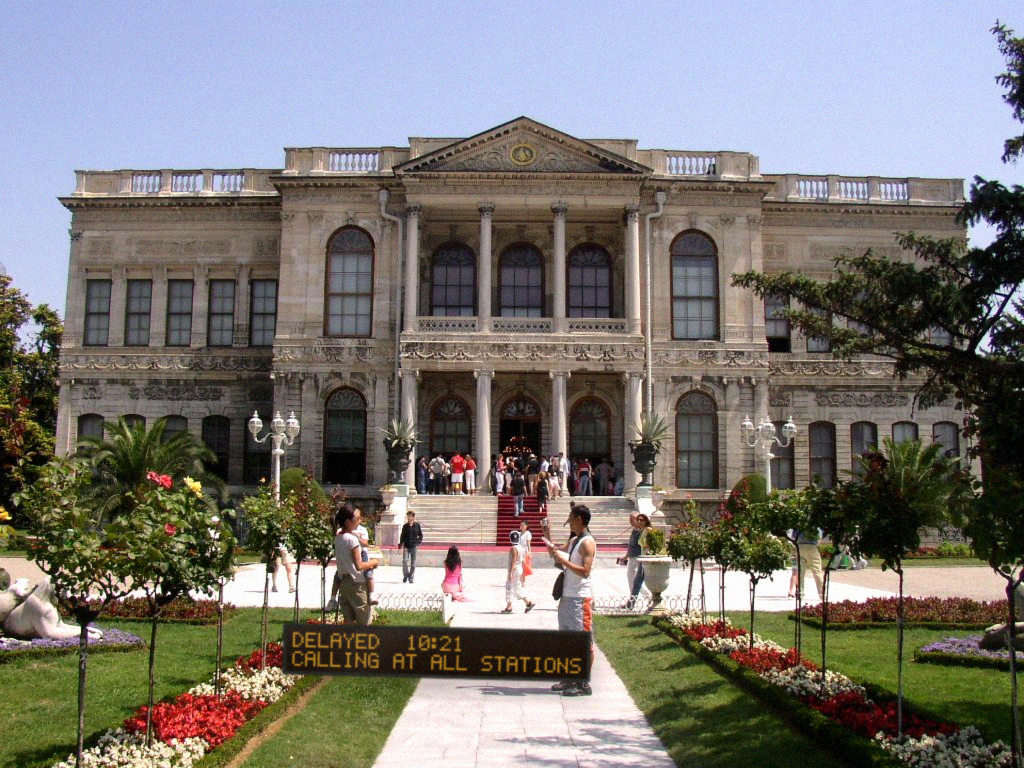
10:21
